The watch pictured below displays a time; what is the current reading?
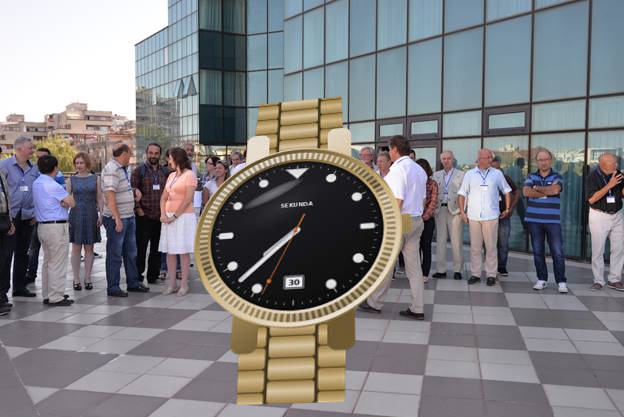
7:37:34
